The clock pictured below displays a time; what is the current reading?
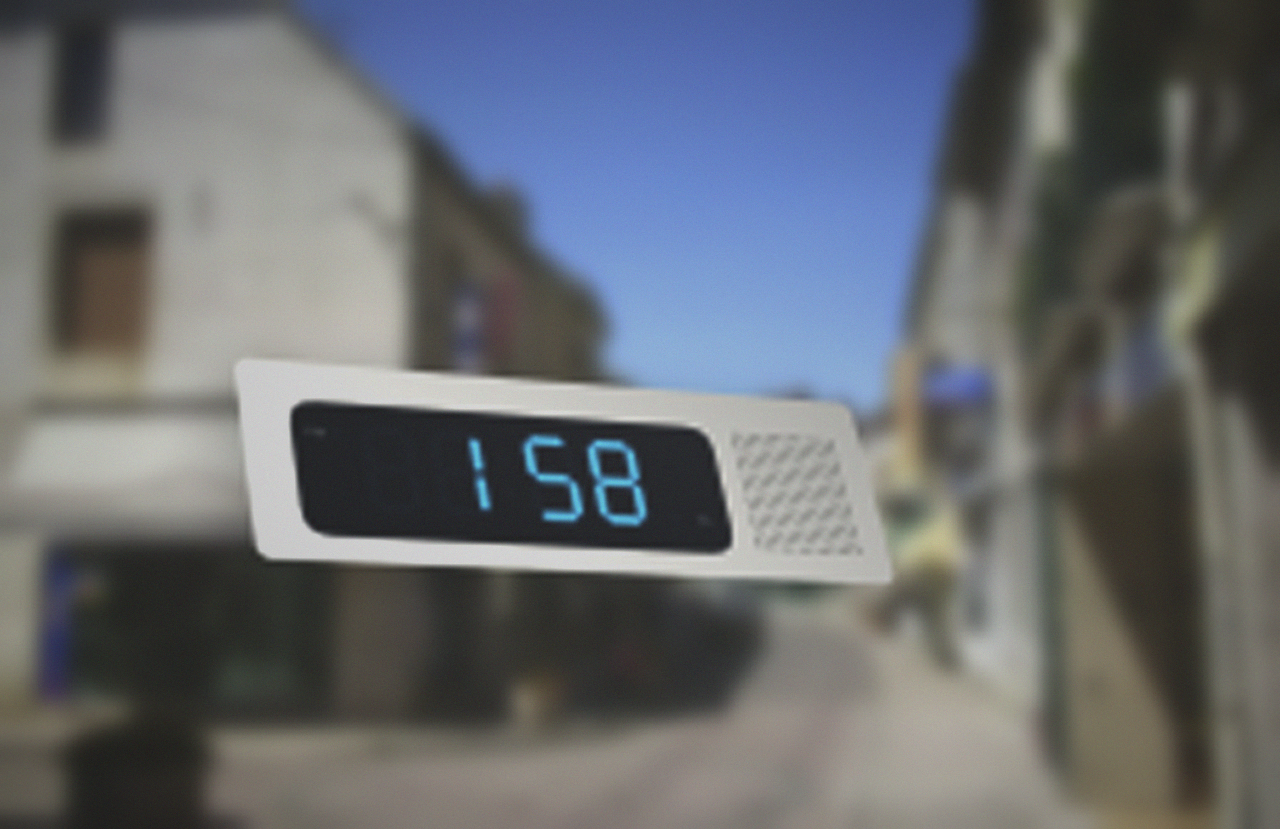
1:58
